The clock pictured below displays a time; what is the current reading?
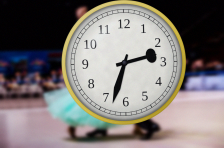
2:33
